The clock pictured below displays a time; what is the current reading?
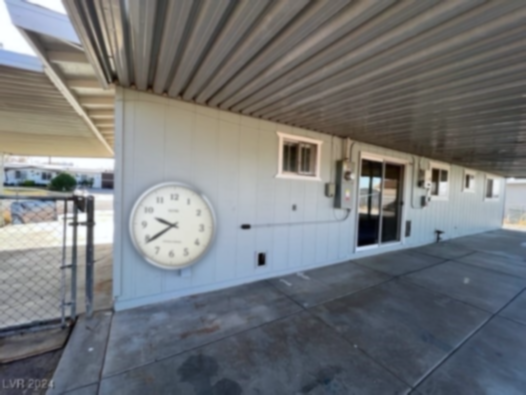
9:39
